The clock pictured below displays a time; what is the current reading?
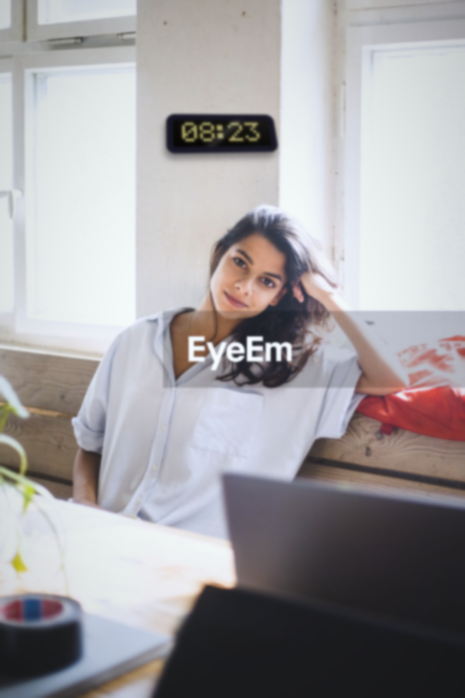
8:23
